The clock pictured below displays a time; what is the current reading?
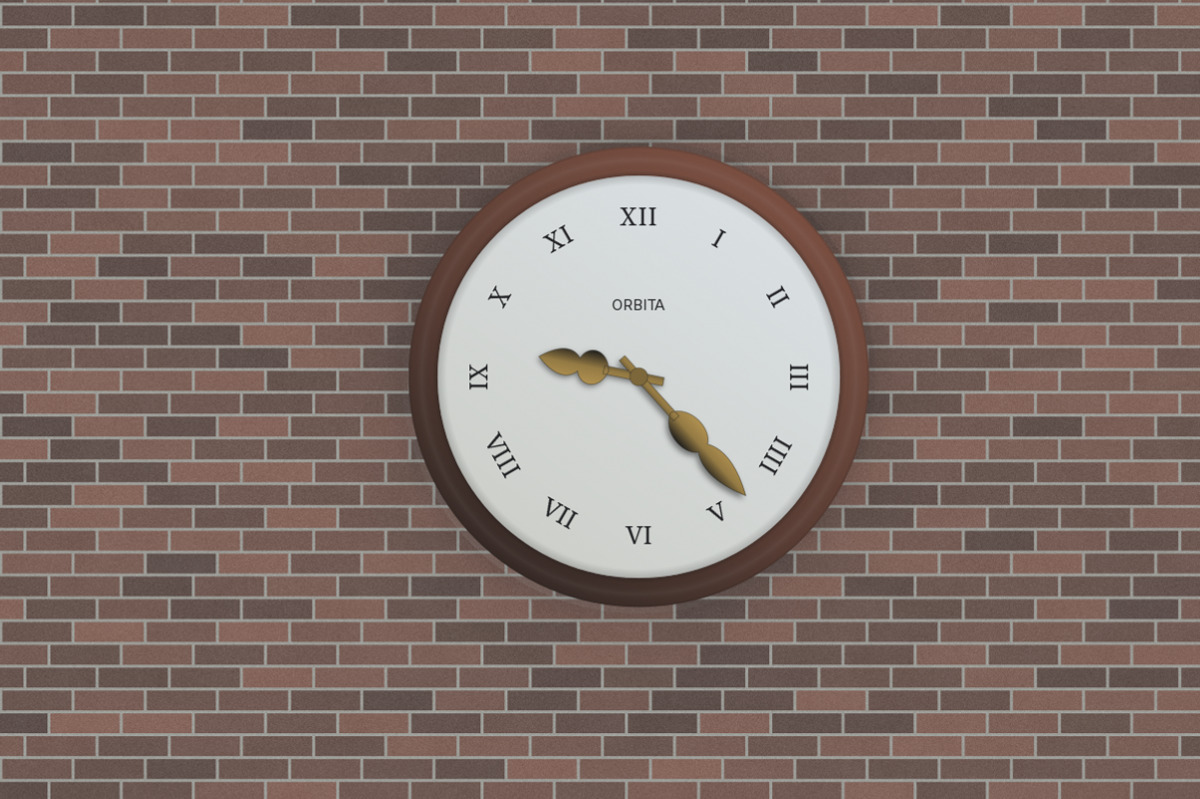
9:23
